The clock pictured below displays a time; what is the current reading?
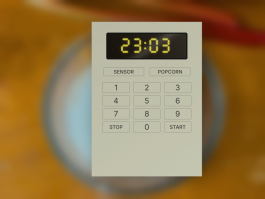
23:03
